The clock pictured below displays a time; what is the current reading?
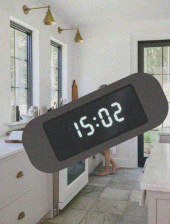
15:02
